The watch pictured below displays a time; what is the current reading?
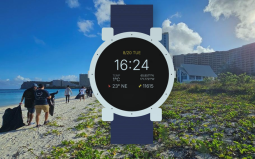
16:24
